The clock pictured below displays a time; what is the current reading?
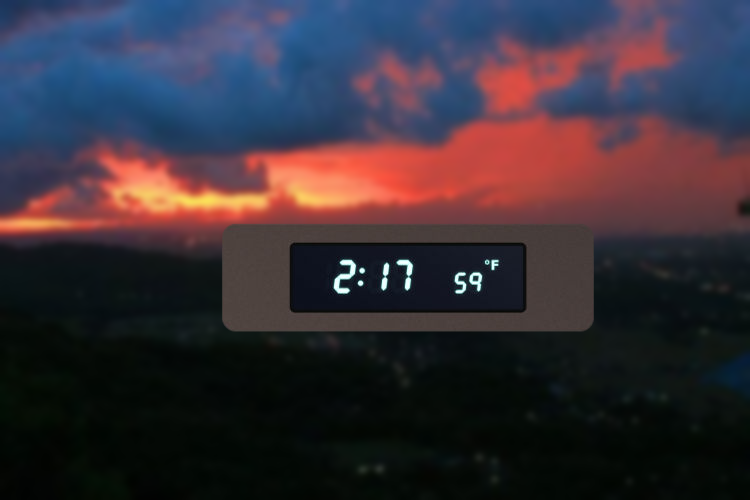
2:17
